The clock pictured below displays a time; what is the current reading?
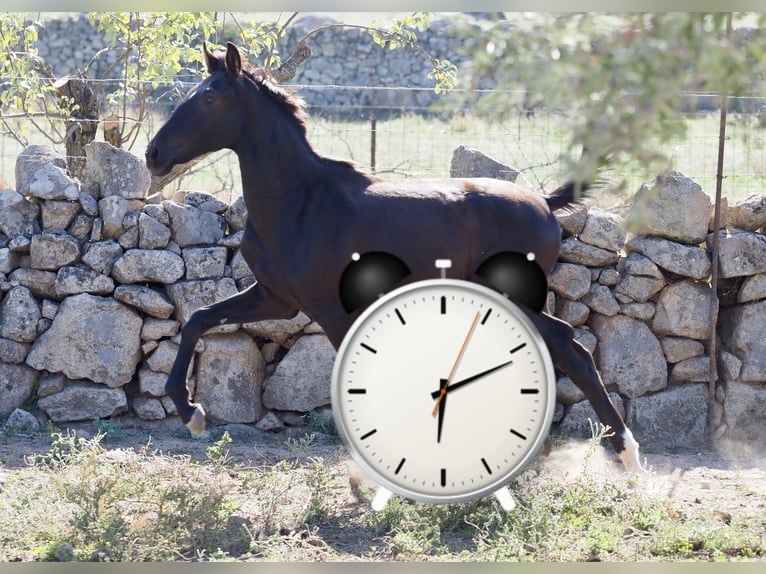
6:11:04
